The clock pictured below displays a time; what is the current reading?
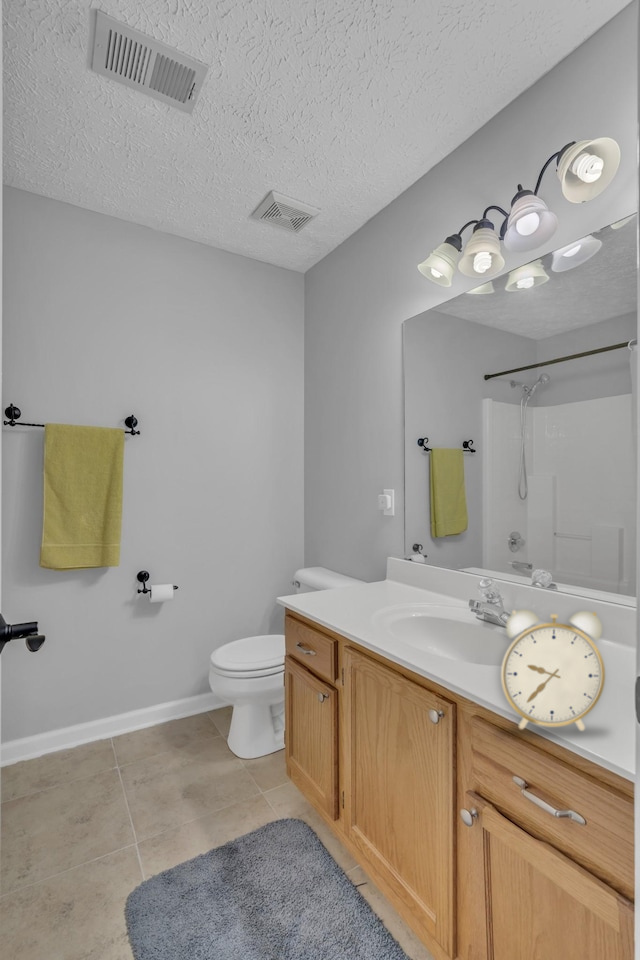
9:37
